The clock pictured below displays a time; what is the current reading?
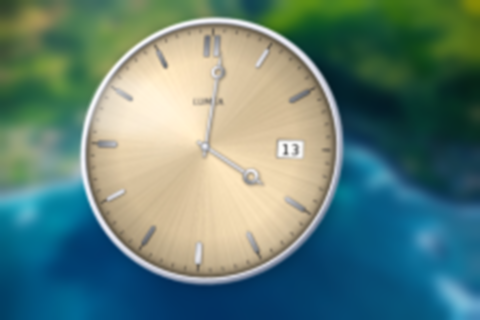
4:01
